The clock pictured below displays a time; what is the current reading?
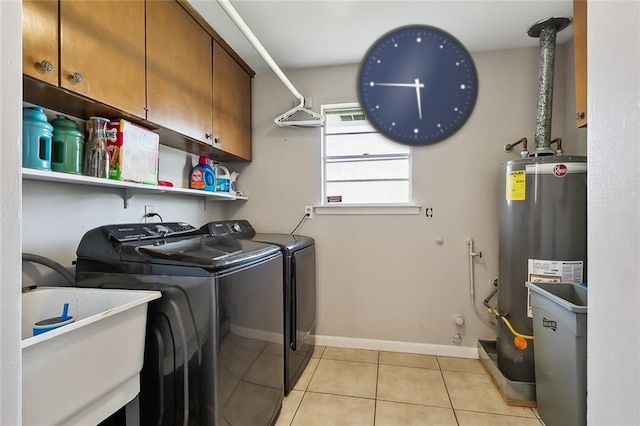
5:45
